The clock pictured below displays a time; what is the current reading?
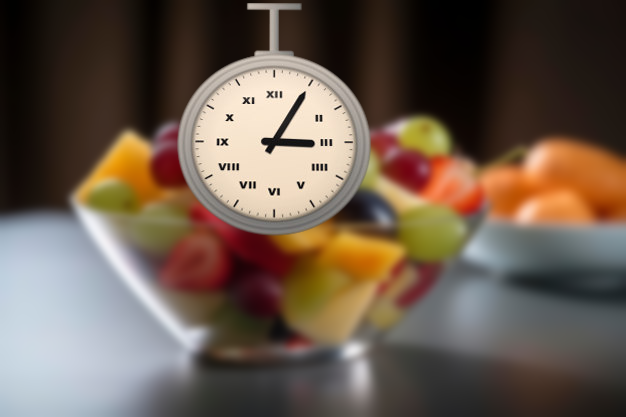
3:05
